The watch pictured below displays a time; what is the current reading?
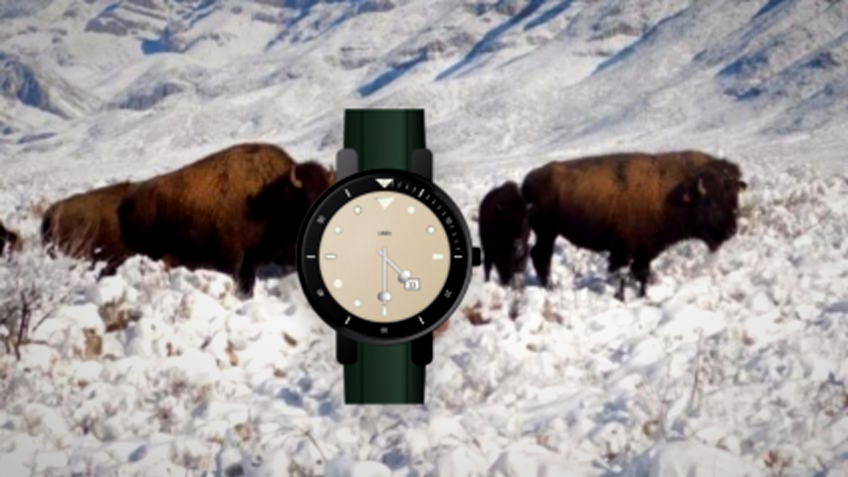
4:30
